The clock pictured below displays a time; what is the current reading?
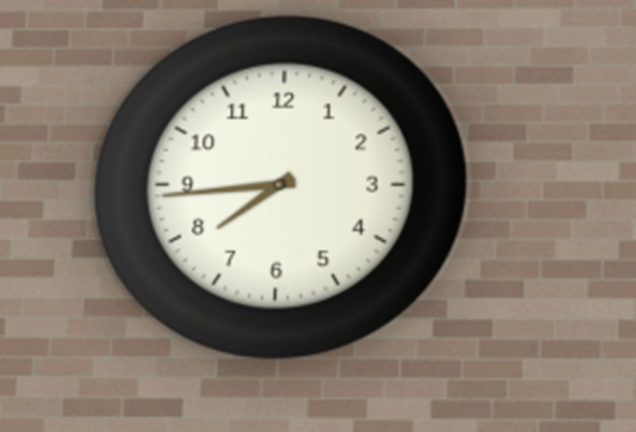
7:44
